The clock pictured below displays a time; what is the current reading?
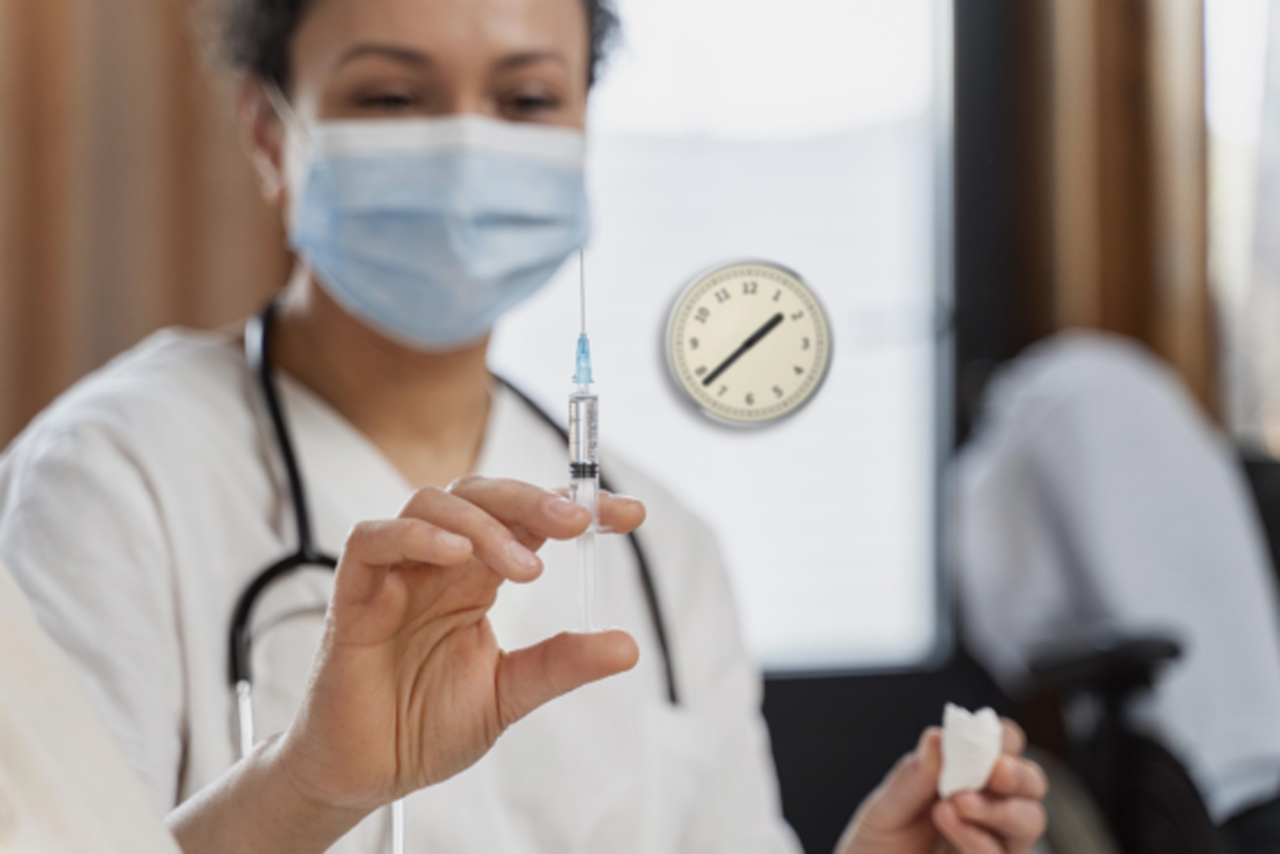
1:38
